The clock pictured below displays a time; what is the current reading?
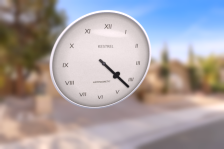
4:22
